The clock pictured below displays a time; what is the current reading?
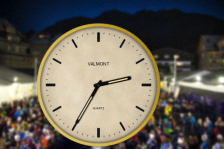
2:35
